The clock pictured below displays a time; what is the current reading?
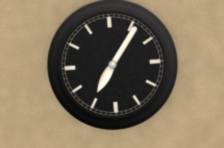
7:06
